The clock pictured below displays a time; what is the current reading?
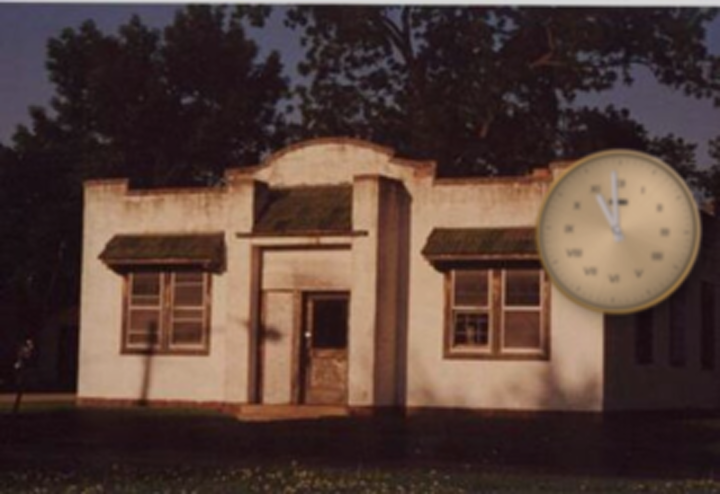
10:59
